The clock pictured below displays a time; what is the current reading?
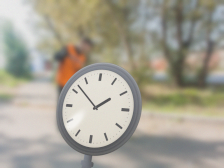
1:52
